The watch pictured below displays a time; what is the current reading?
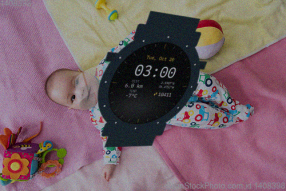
3:00
